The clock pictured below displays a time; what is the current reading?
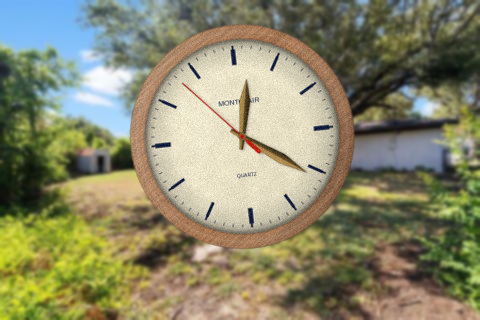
12:20:53
